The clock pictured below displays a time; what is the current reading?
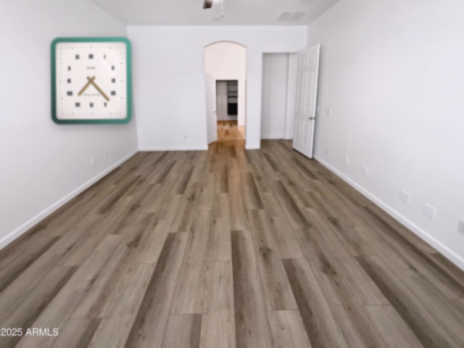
7:23
